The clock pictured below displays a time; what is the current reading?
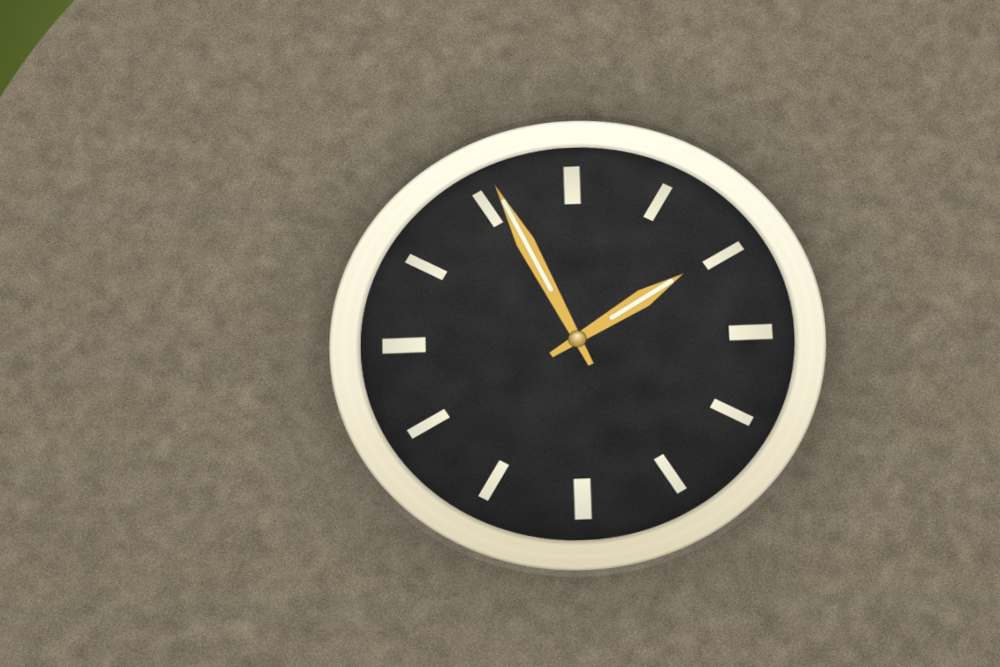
1:56
